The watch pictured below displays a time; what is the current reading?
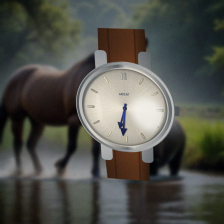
6:31
